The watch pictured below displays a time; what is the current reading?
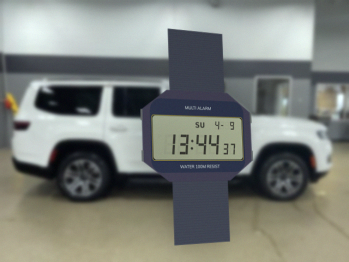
13:44:37
